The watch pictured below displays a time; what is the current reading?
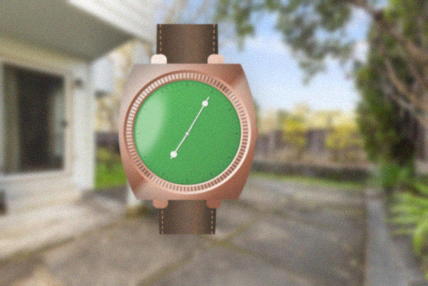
7:05
